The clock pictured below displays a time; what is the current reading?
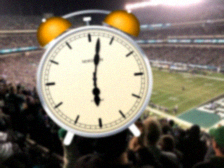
6:02
